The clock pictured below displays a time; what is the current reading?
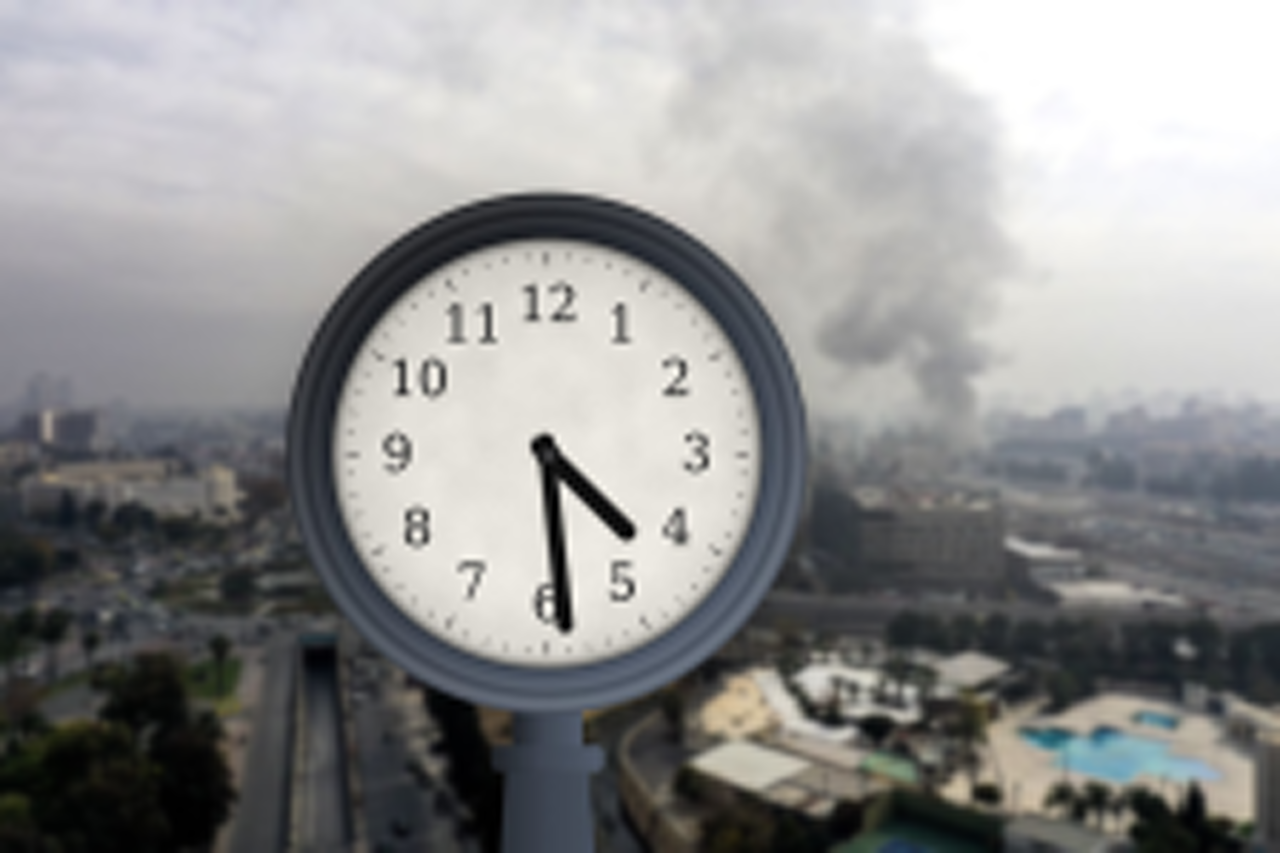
4:29
